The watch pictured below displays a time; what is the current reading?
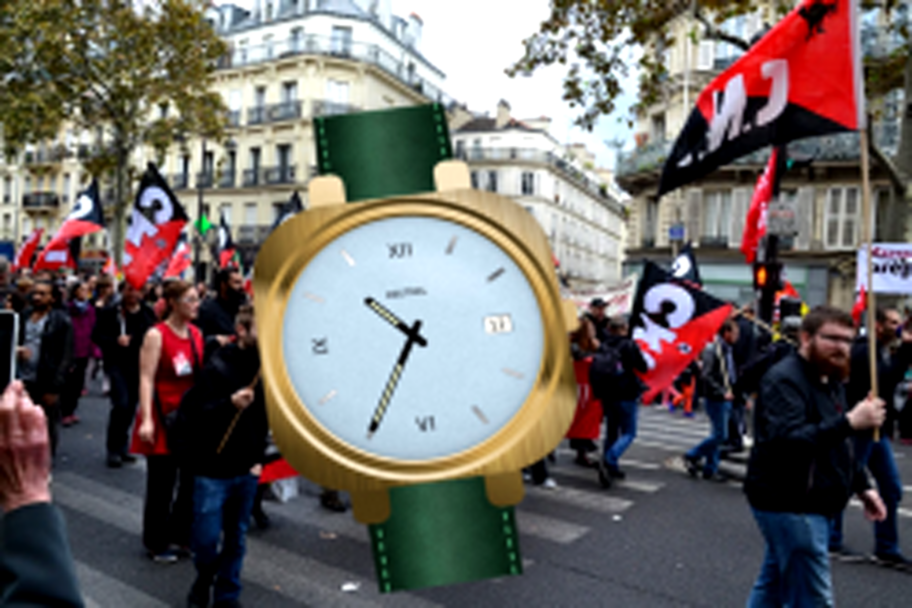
10:35
